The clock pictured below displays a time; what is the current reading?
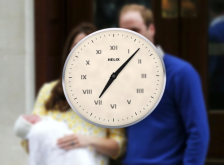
7:07
